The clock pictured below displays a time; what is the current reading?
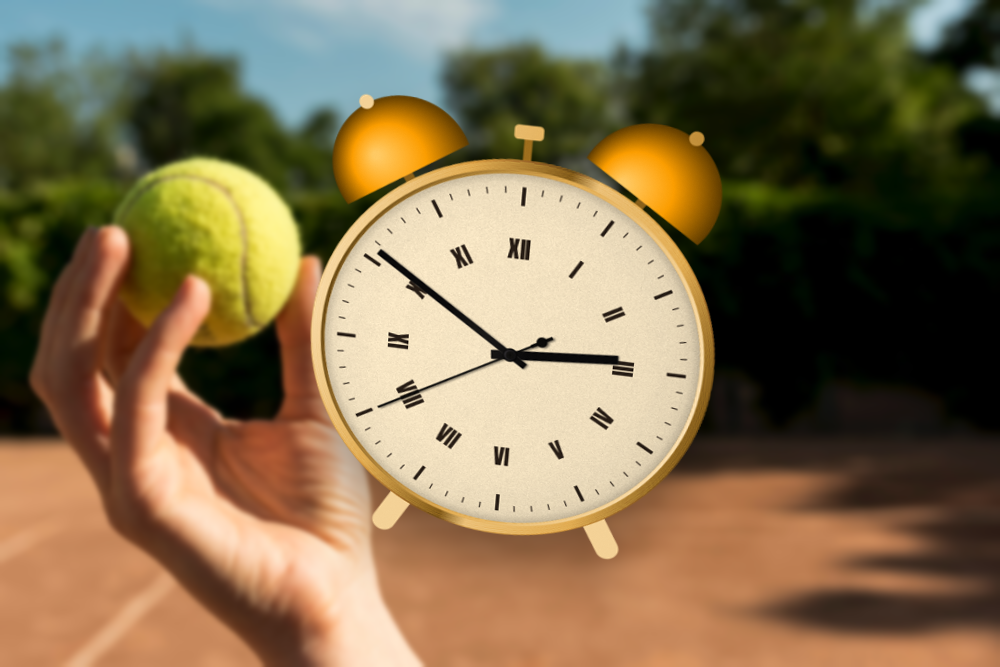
2:50:40
